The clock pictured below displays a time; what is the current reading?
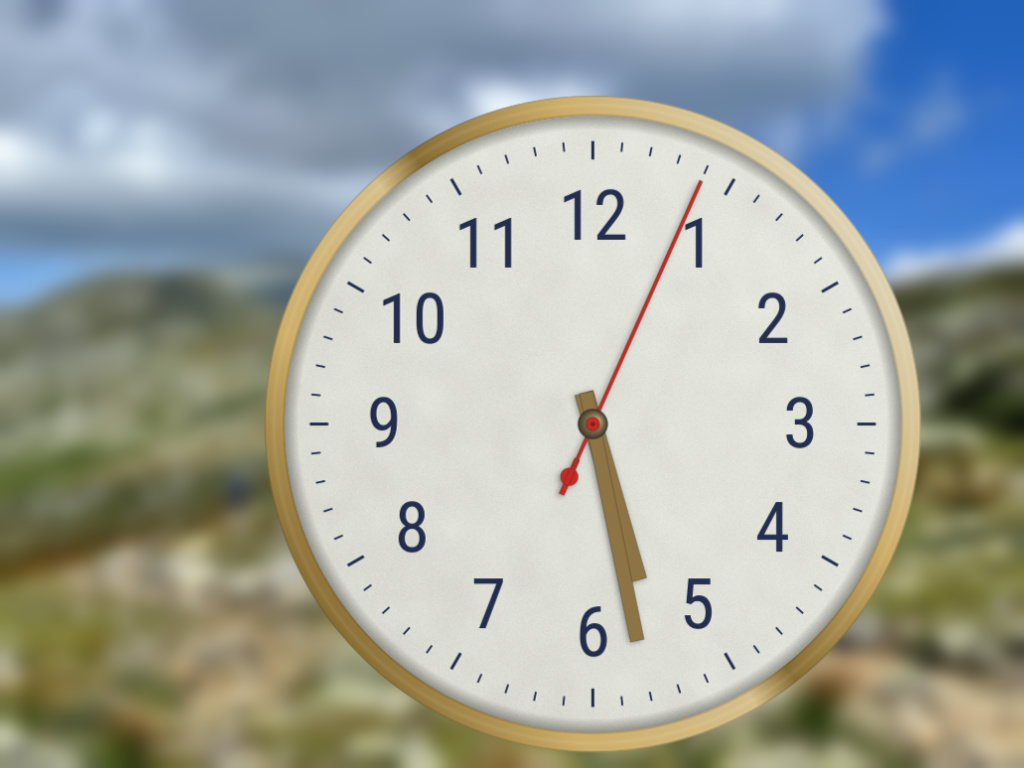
5:28:04
